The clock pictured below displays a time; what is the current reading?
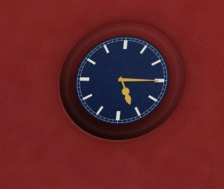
5:15
